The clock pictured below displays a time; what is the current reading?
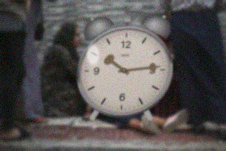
10:14
